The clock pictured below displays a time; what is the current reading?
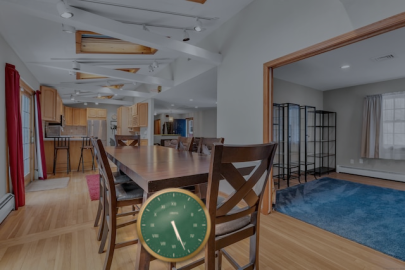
5:26
